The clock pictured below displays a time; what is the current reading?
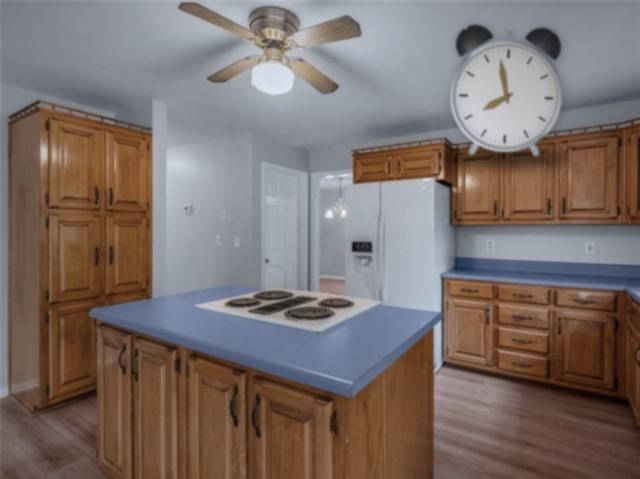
7:58
